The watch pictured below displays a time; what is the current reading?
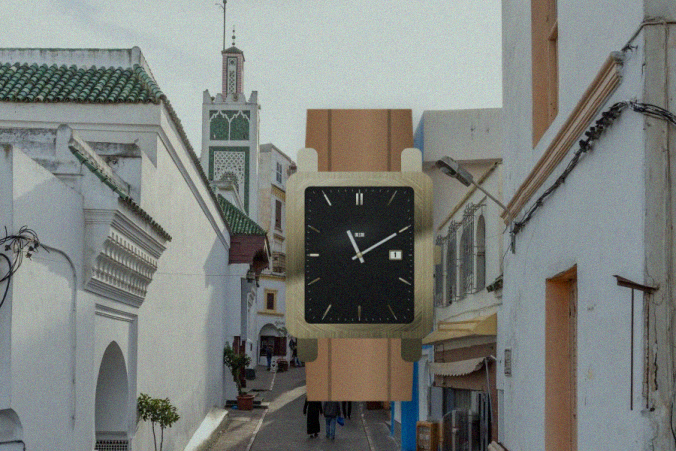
11:10
